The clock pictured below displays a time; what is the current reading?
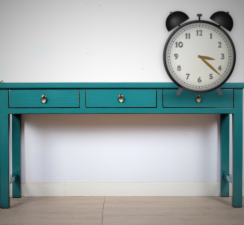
3:22
